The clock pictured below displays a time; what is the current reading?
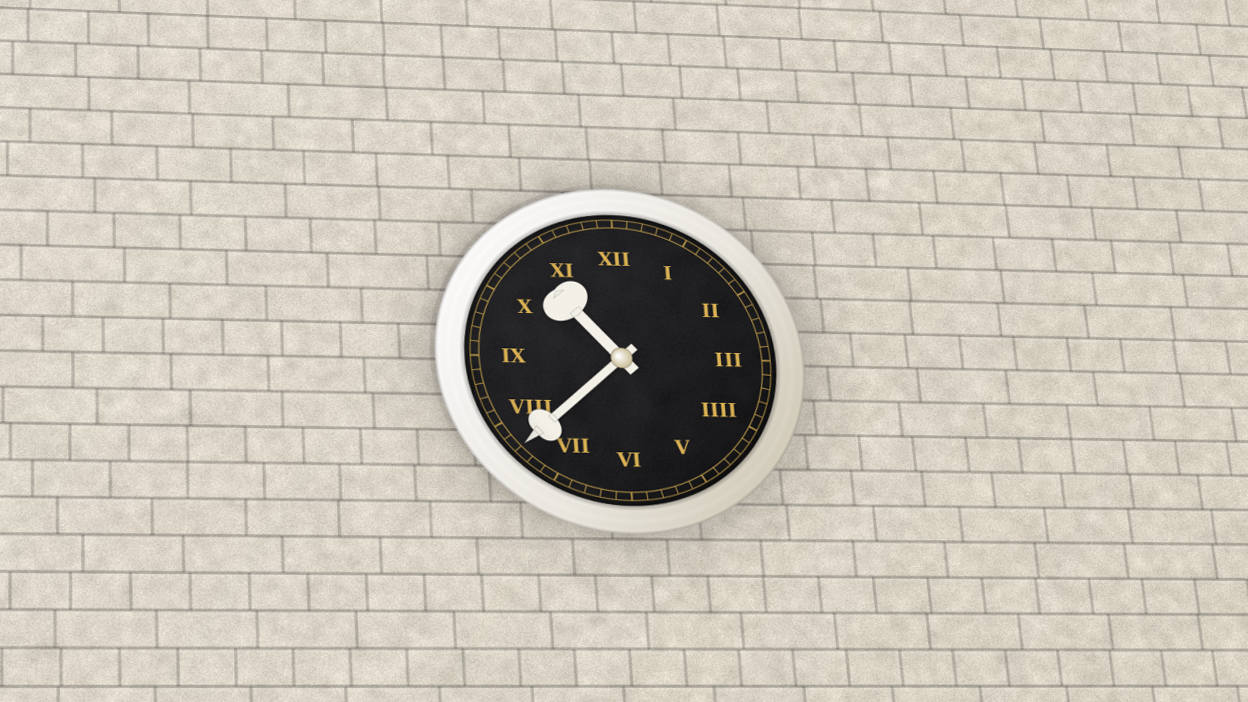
10:38
